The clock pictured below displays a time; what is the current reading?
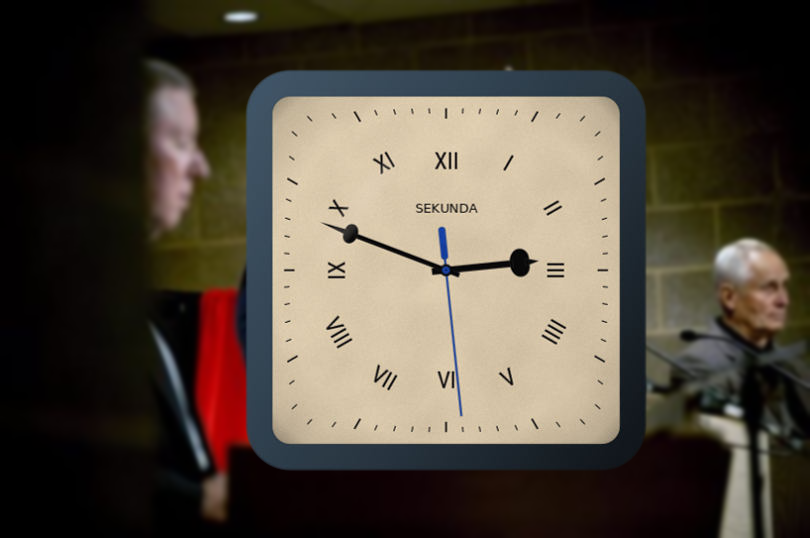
2:48:29
